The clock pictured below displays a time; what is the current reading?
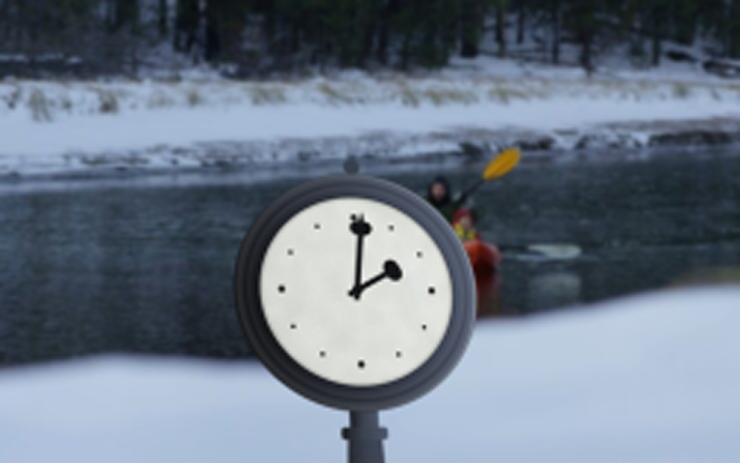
2:01
